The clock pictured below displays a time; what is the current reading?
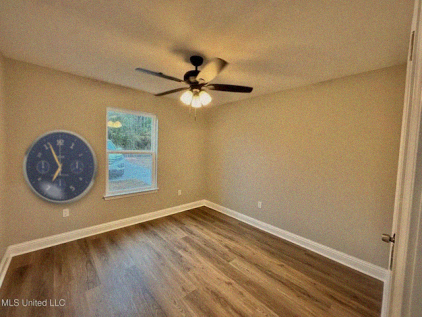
6:56
